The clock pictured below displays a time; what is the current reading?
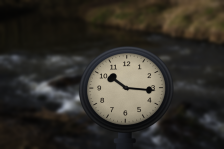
10:16
